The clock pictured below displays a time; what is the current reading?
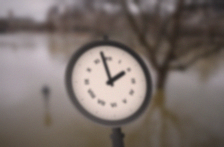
1:58
